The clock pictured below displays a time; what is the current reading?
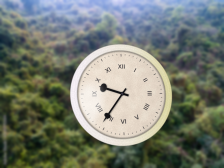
9:36
